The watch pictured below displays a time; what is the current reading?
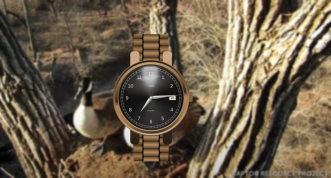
7:14
